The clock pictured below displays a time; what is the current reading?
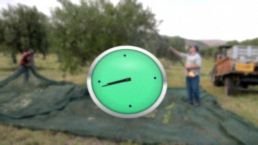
8:43
